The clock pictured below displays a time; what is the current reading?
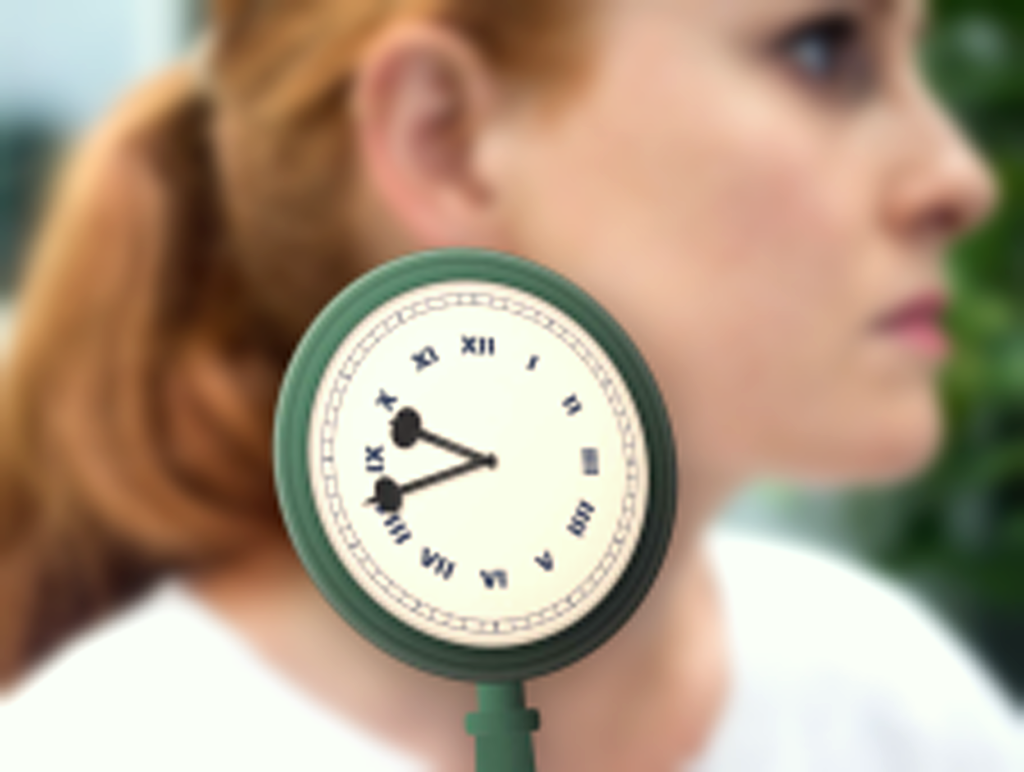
9:42
